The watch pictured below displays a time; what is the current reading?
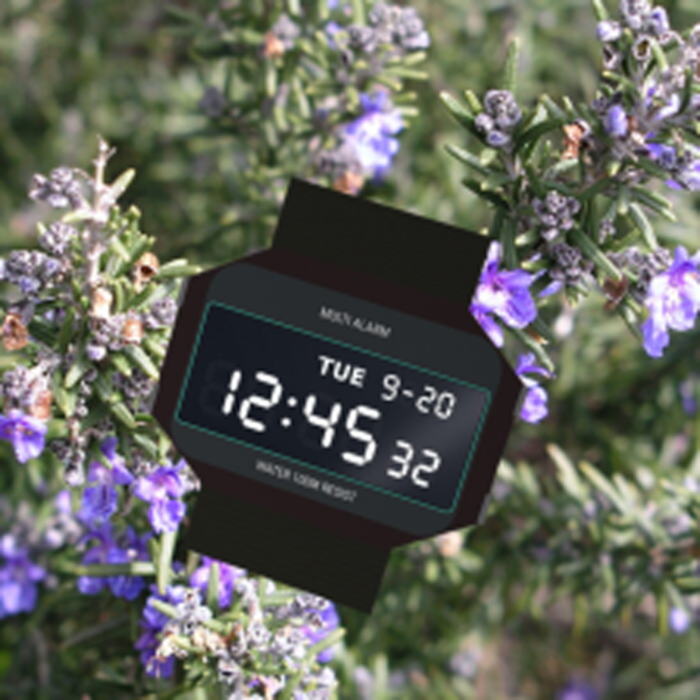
12:45:32
